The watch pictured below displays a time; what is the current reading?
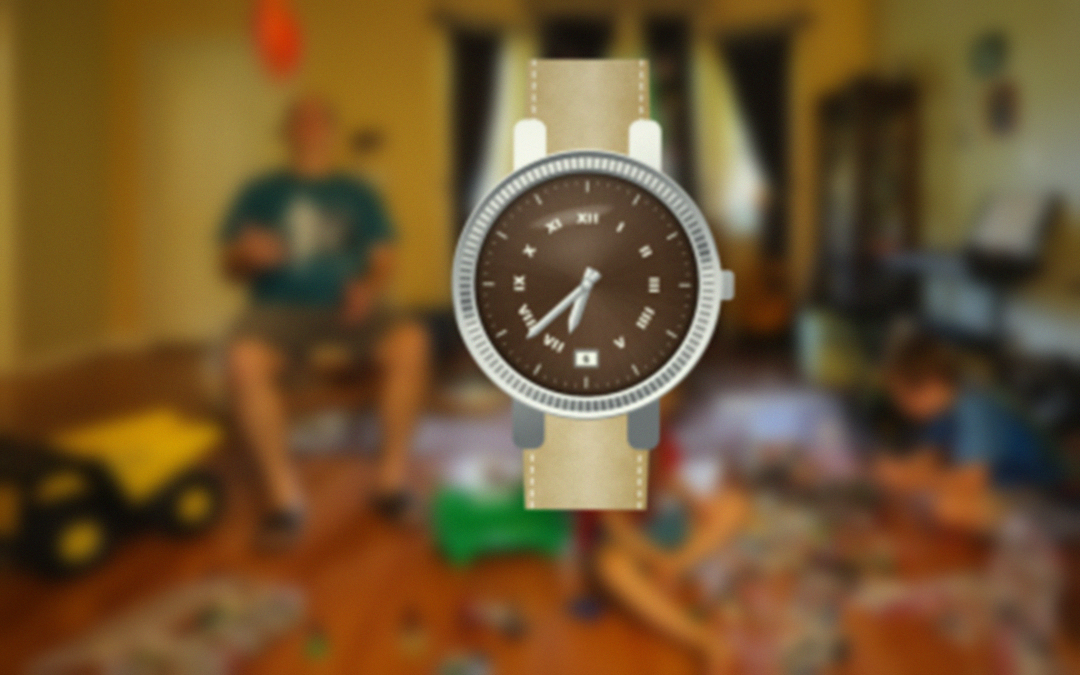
6:38
